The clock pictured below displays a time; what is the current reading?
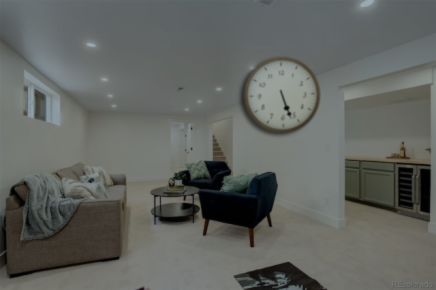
5:27
